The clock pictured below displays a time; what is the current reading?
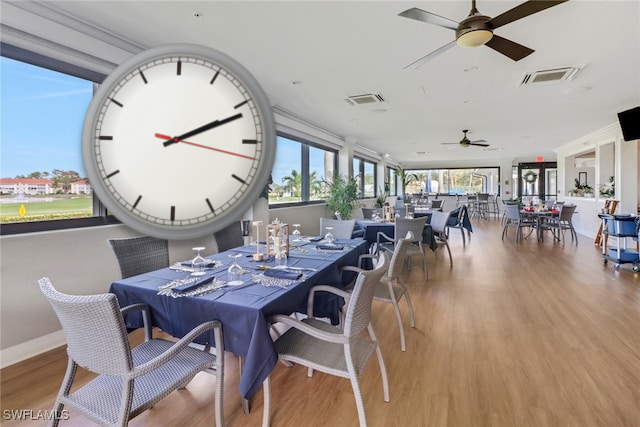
2:11:17
